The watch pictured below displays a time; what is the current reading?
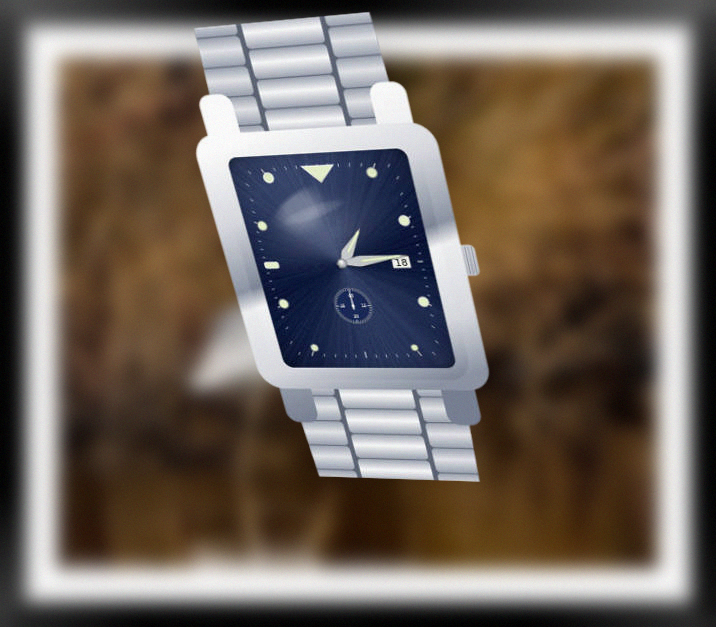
1:14
